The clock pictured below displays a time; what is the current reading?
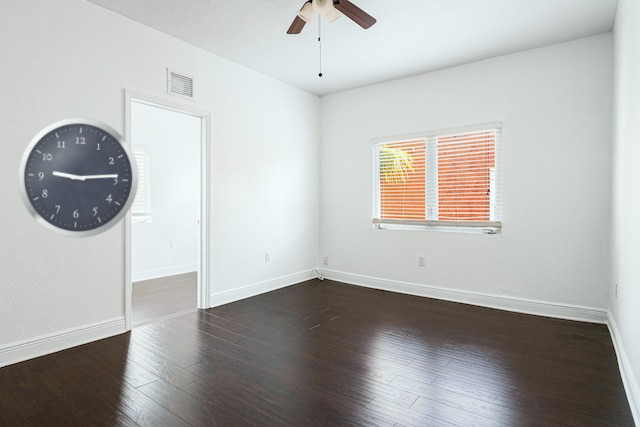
9:14
